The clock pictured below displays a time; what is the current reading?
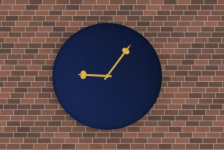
9:06
